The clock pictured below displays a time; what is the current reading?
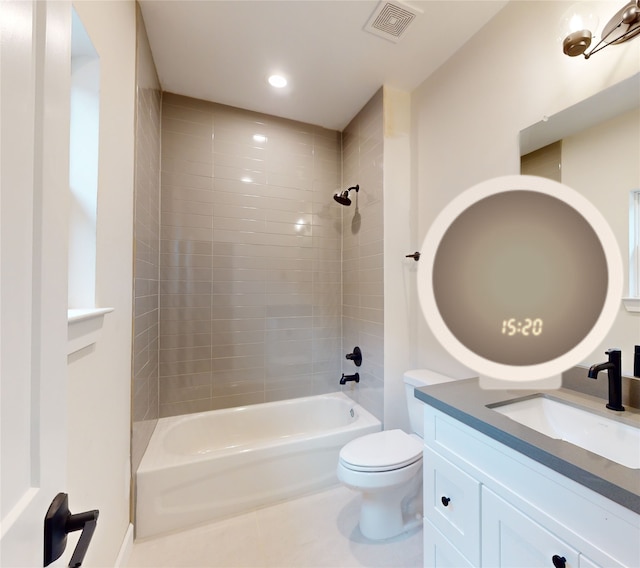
15:20
